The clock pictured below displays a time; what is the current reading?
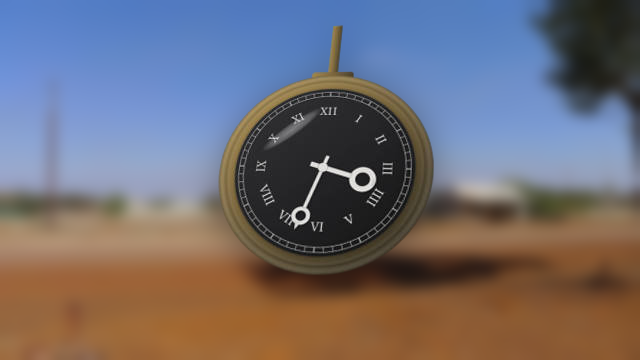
3:33
